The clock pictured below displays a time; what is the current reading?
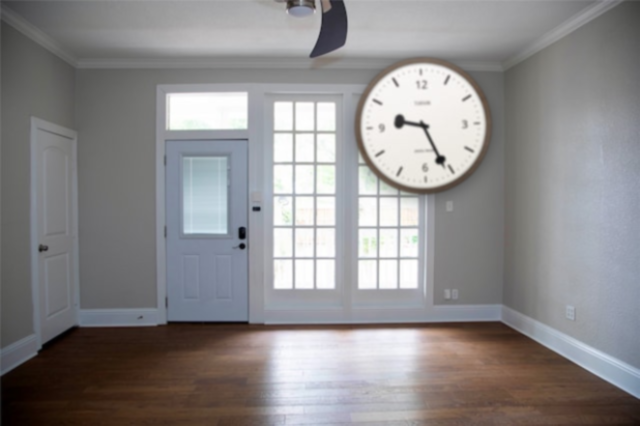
9:26
